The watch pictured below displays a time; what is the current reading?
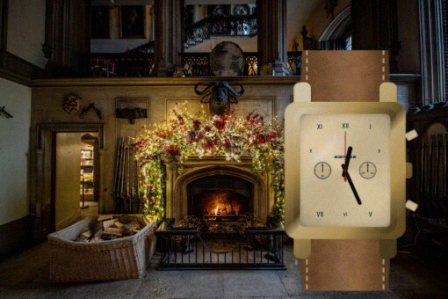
12:26
